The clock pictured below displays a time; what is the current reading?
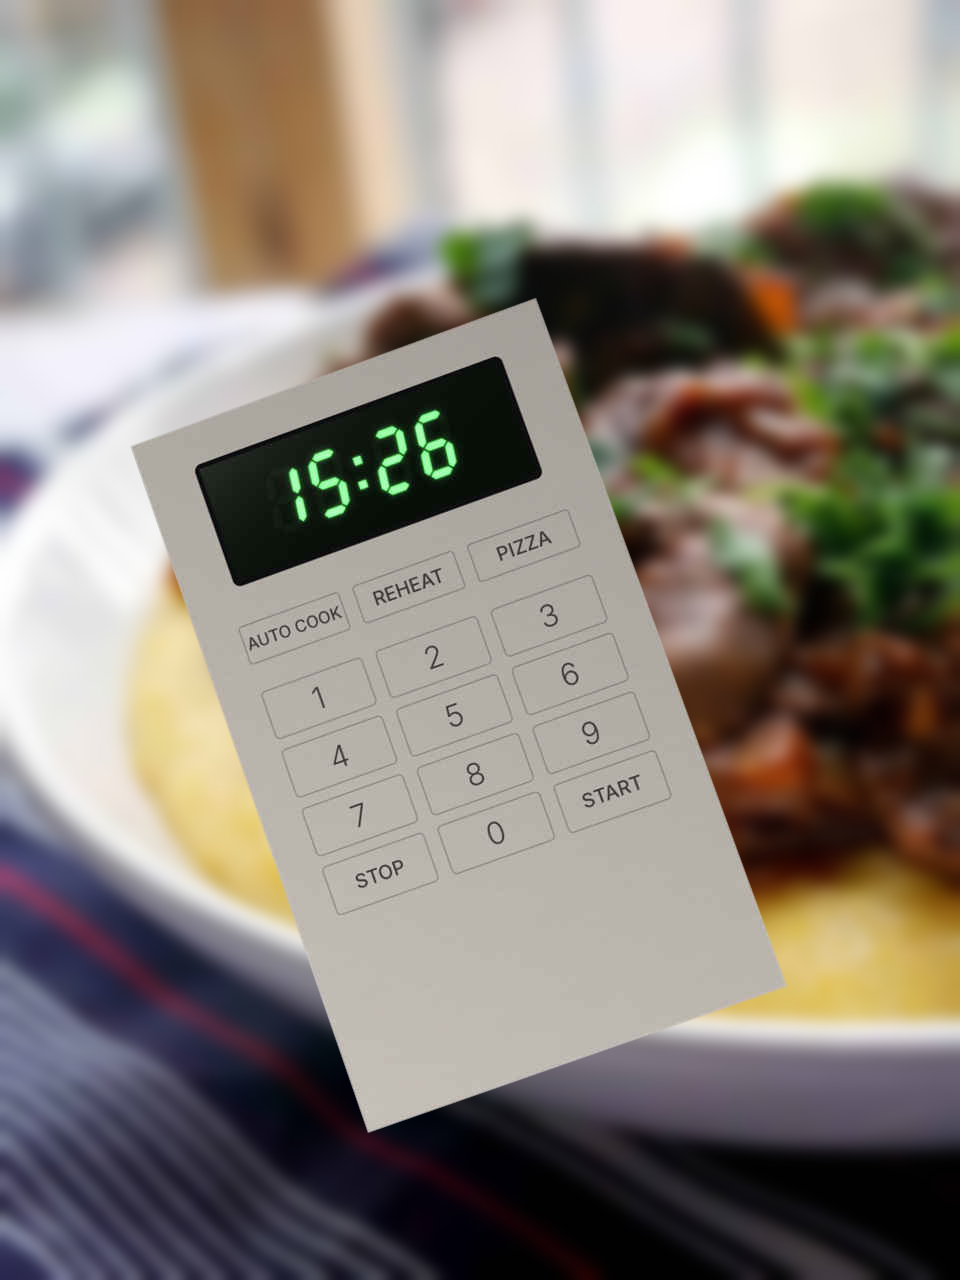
15:26
